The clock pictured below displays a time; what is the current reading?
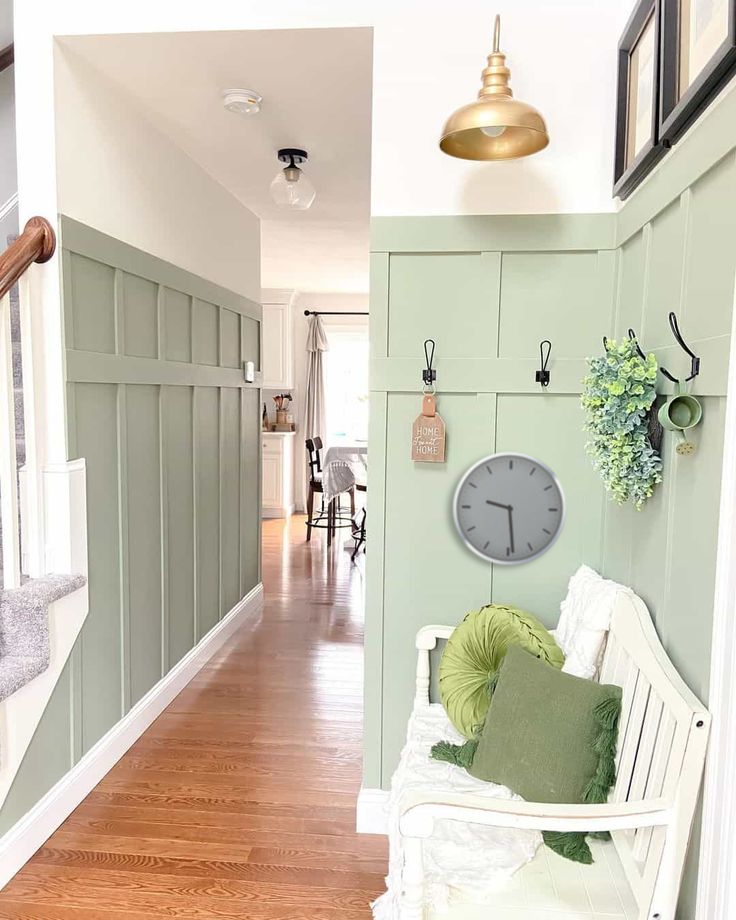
9:29
